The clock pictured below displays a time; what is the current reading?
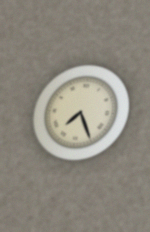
7:25
